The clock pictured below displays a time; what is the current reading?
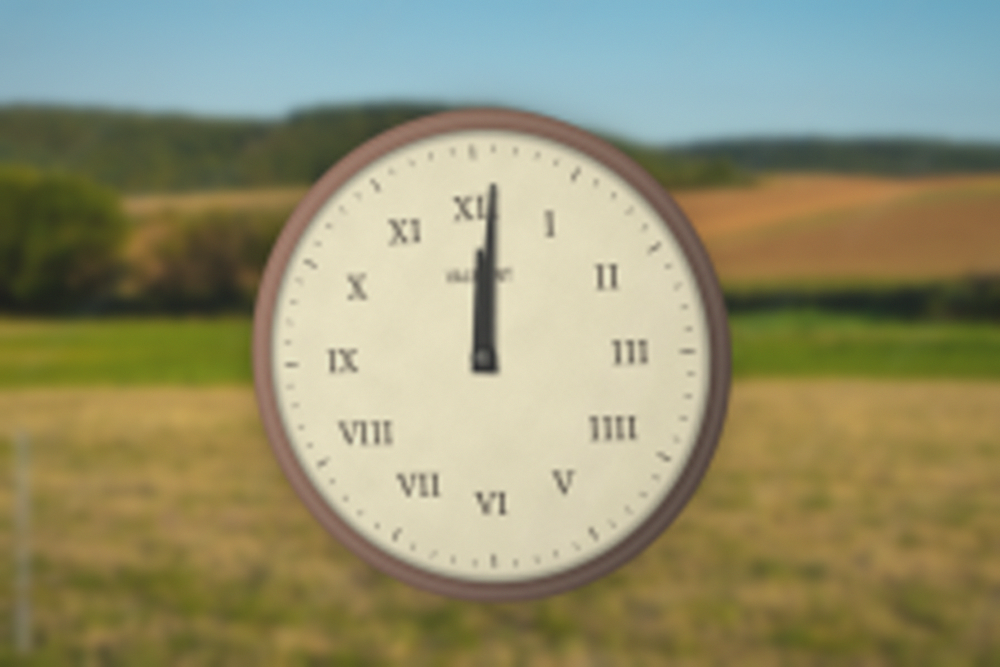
12:01
